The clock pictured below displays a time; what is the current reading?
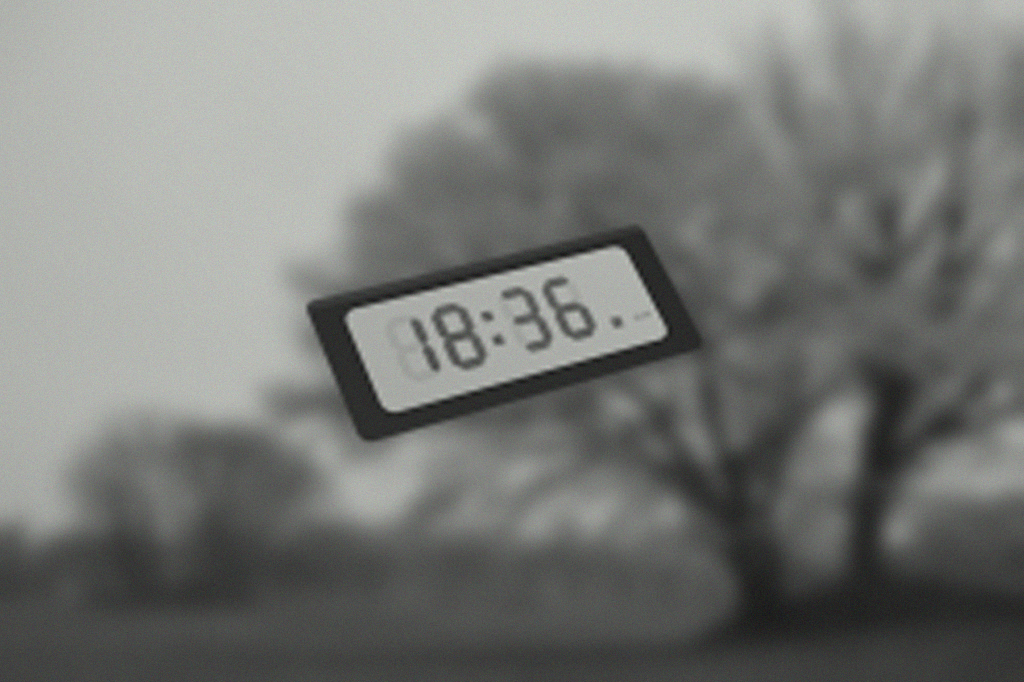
18:36
